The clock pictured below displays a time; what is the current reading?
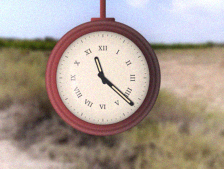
11:22
